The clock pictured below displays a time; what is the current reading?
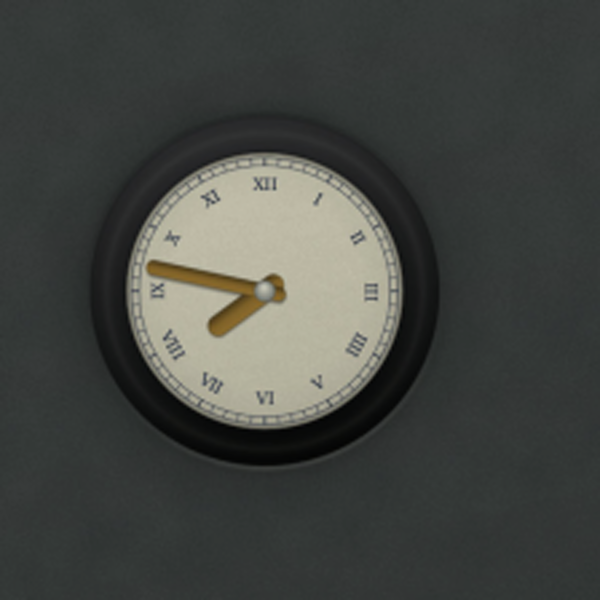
7:47
